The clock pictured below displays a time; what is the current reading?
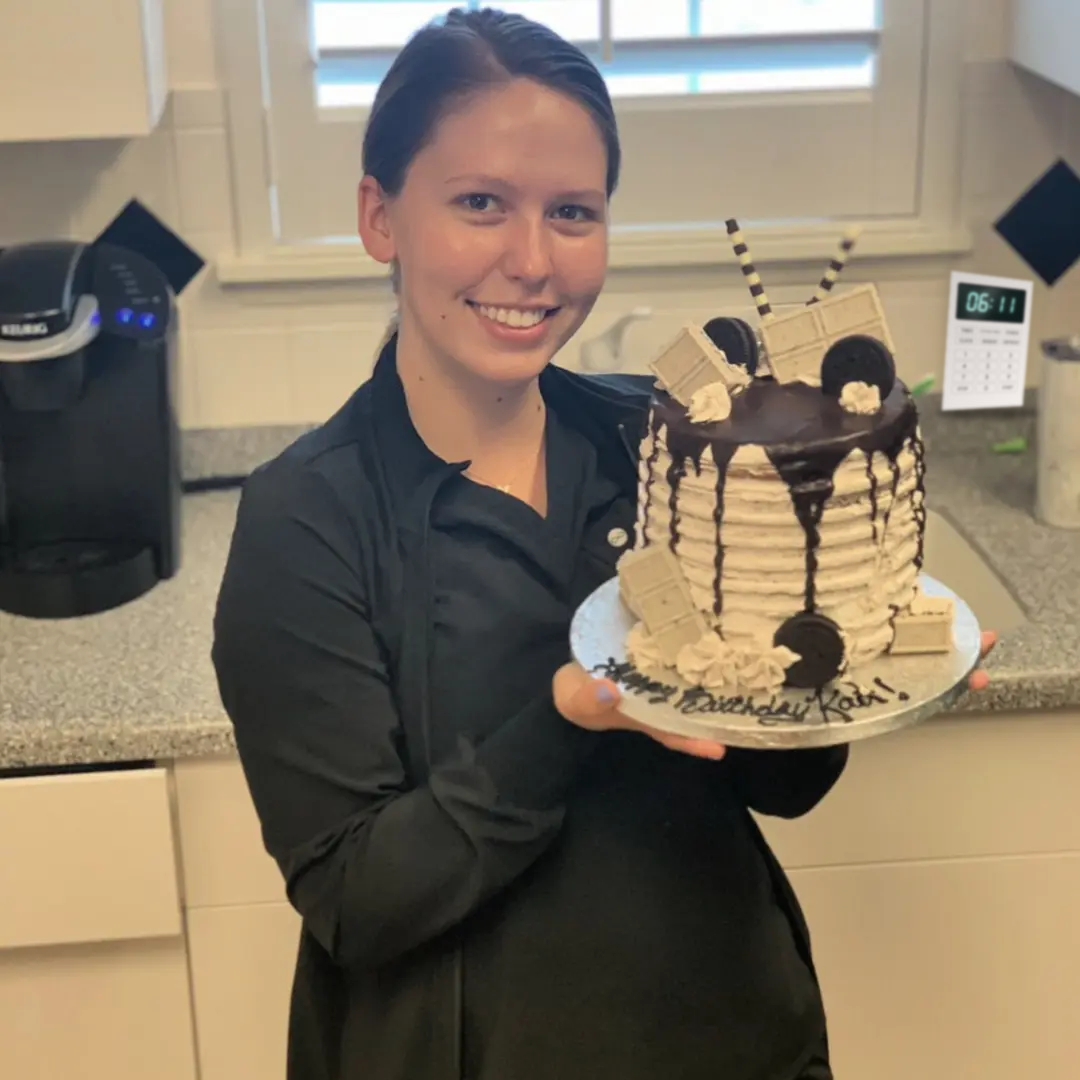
6:11
